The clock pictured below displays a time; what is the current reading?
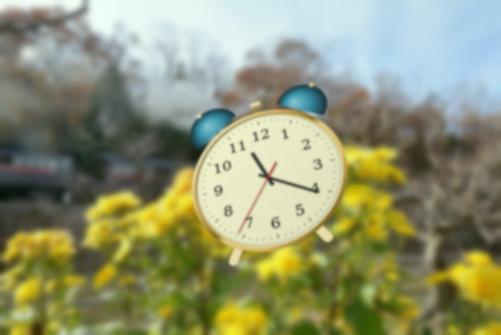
11:20:36
